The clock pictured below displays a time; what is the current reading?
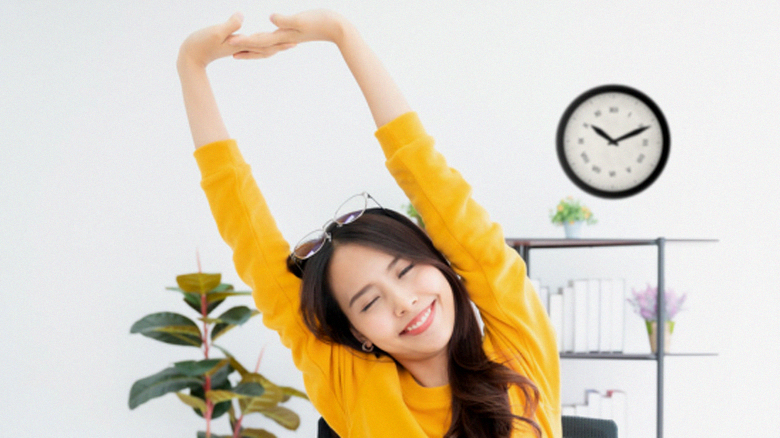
10:11
